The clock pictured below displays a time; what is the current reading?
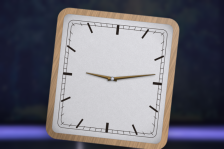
9:13
